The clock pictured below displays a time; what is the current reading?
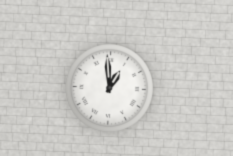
12:59
